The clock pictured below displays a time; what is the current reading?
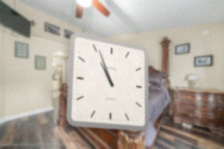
10:56
